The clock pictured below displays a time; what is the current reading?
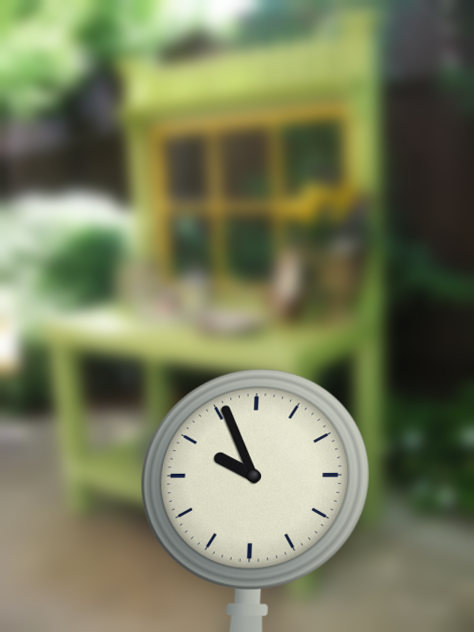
9:56
